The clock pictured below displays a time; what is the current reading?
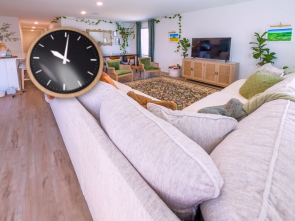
10:01
